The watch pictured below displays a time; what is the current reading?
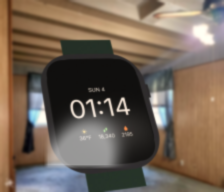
1:14
